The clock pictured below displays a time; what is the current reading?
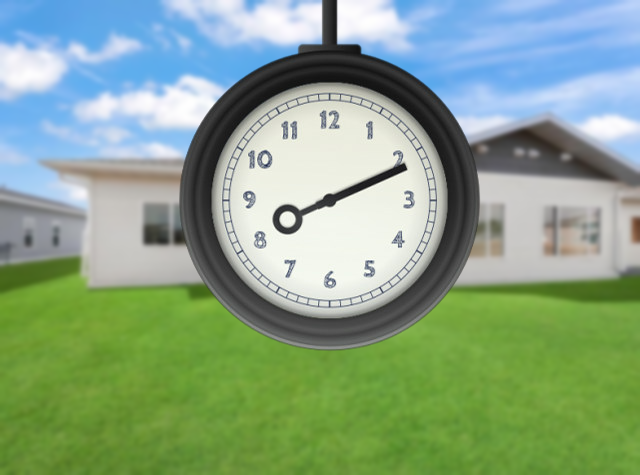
8:11
